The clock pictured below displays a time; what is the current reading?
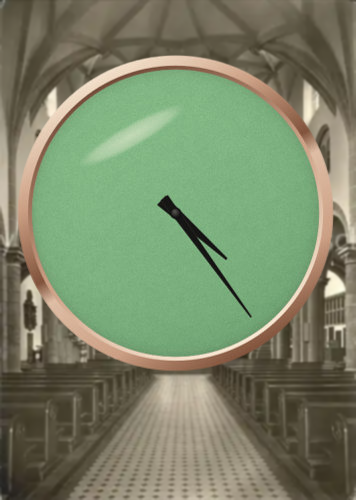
4:24
